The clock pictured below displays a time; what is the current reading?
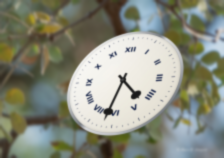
4:32
